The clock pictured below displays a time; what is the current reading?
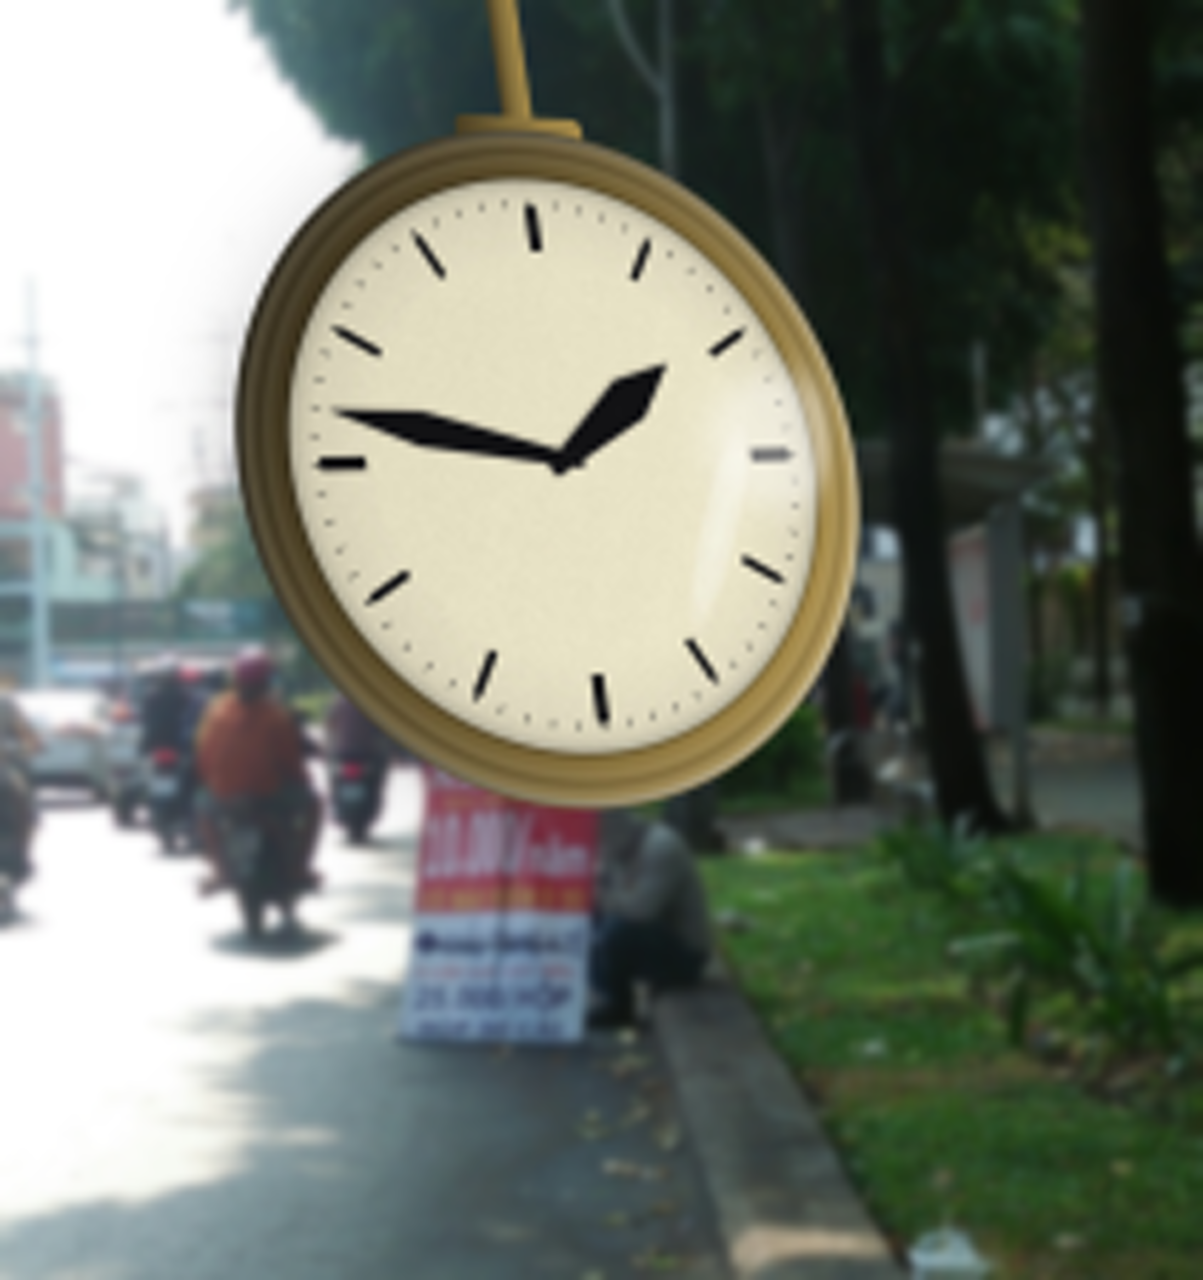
1:47
